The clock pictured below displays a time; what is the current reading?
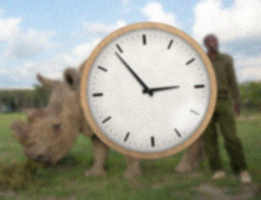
2:54
